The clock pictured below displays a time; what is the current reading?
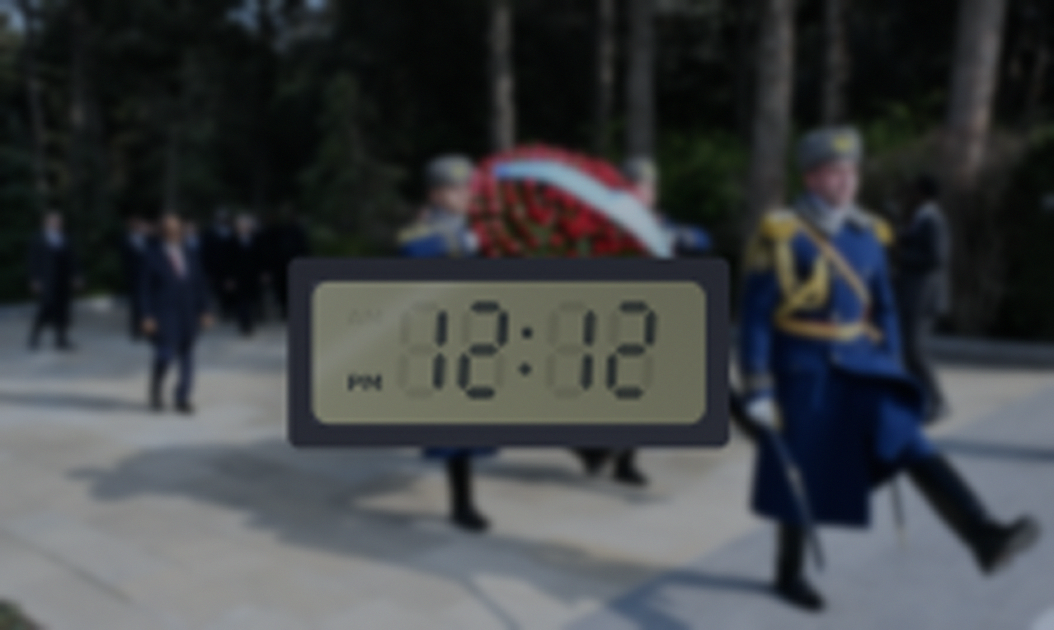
12:12
